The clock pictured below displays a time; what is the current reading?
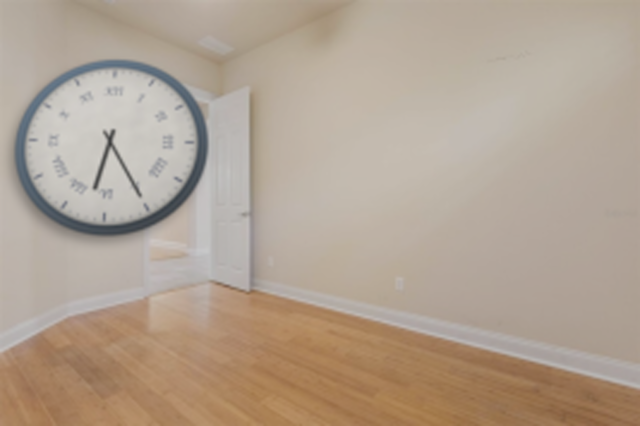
6:25
